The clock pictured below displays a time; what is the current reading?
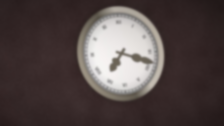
7:18
